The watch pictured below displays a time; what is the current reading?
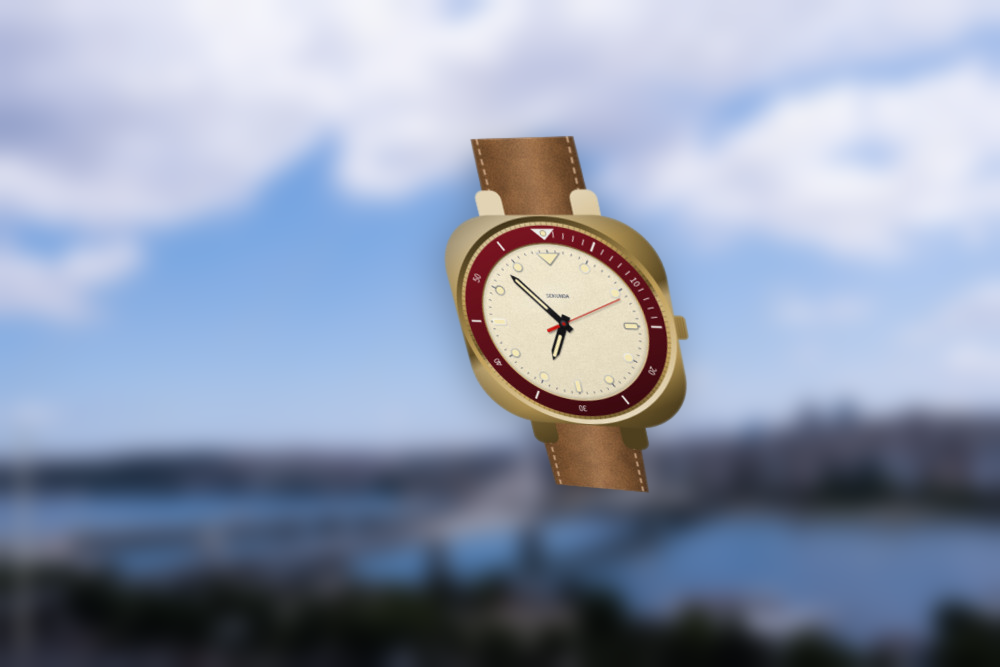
6:53:11
